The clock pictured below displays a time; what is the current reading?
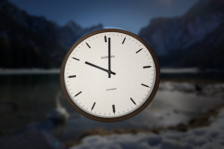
10:01
